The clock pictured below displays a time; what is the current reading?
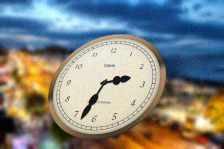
2:33
